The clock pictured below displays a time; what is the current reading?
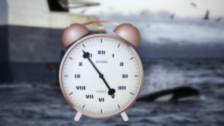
4:54
